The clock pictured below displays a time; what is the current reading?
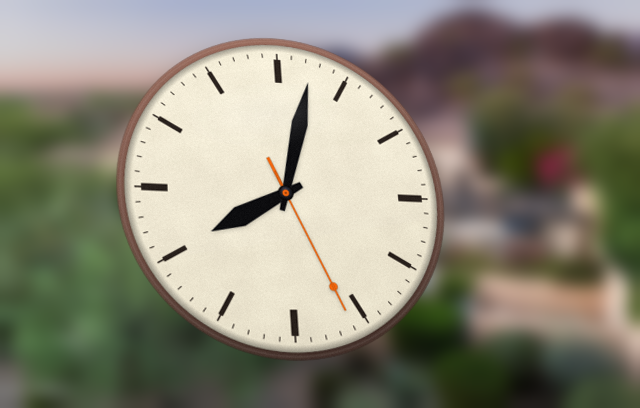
8:02:26
